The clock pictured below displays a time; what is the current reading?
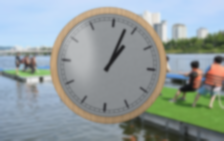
1:03
